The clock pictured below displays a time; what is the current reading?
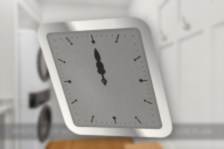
12:00
